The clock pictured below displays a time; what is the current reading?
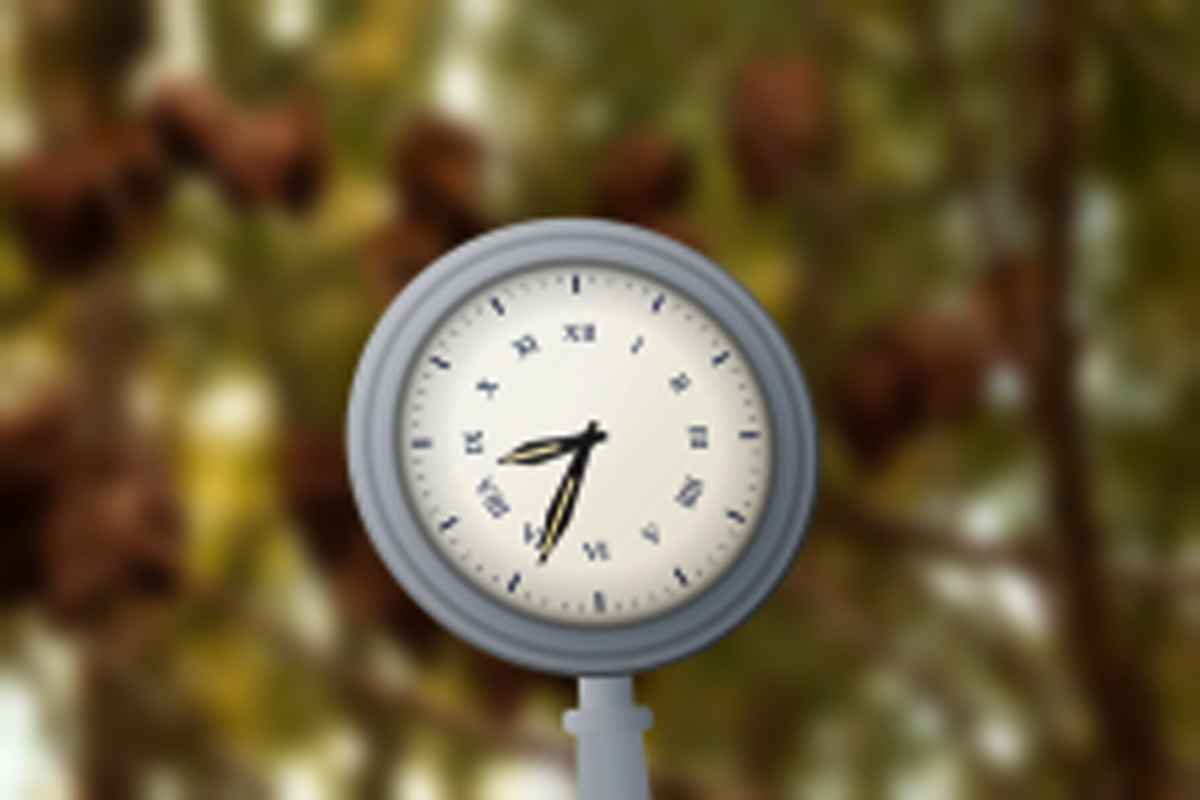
8:34
